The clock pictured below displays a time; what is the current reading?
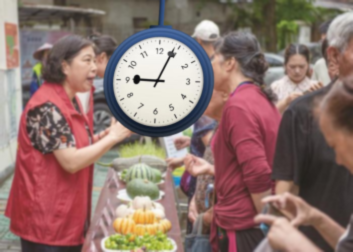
9:04
